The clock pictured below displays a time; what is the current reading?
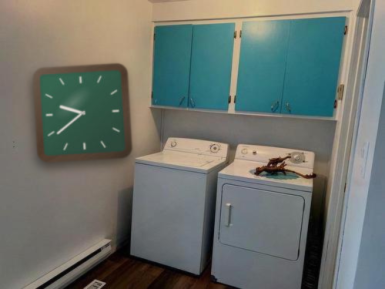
9:39
